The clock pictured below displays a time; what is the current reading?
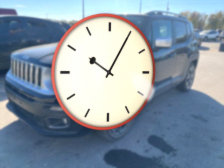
10:05
